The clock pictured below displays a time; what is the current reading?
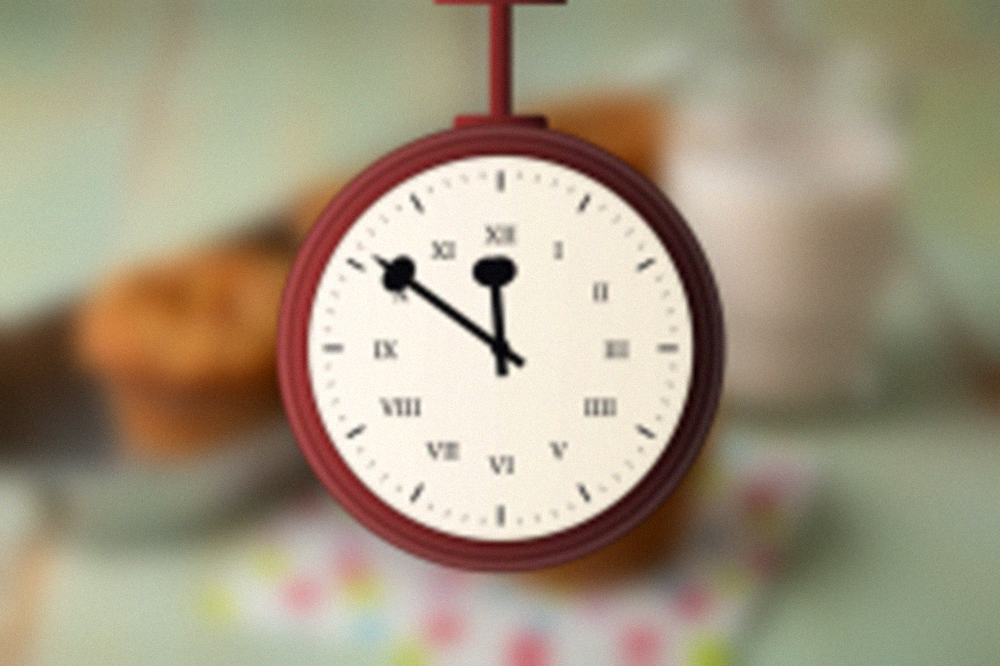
11:51
